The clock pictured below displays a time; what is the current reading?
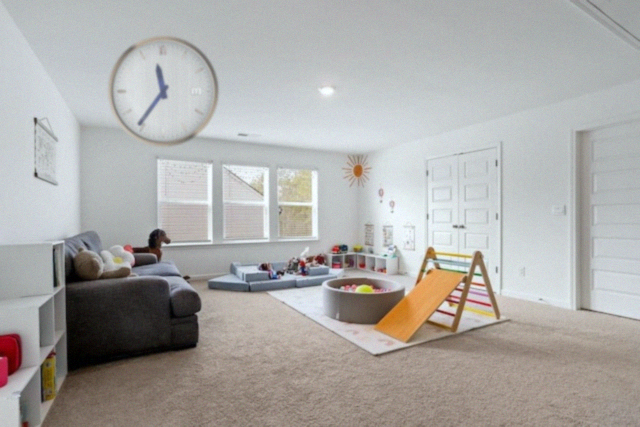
11:36
